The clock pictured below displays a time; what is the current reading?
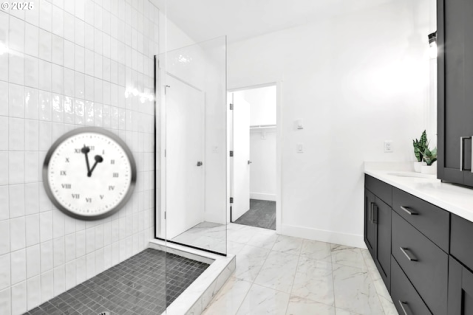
12:58
